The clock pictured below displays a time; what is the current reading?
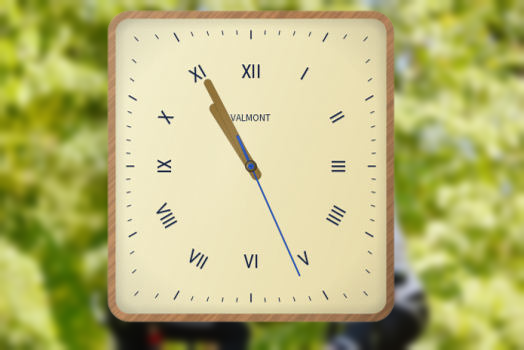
10:55:26
